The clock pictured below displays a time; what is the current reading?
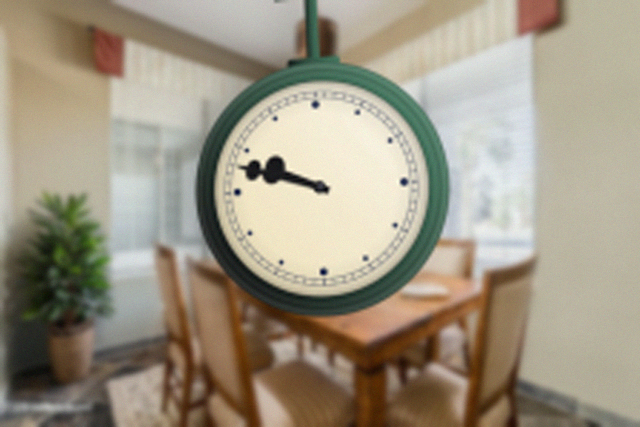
9:48
